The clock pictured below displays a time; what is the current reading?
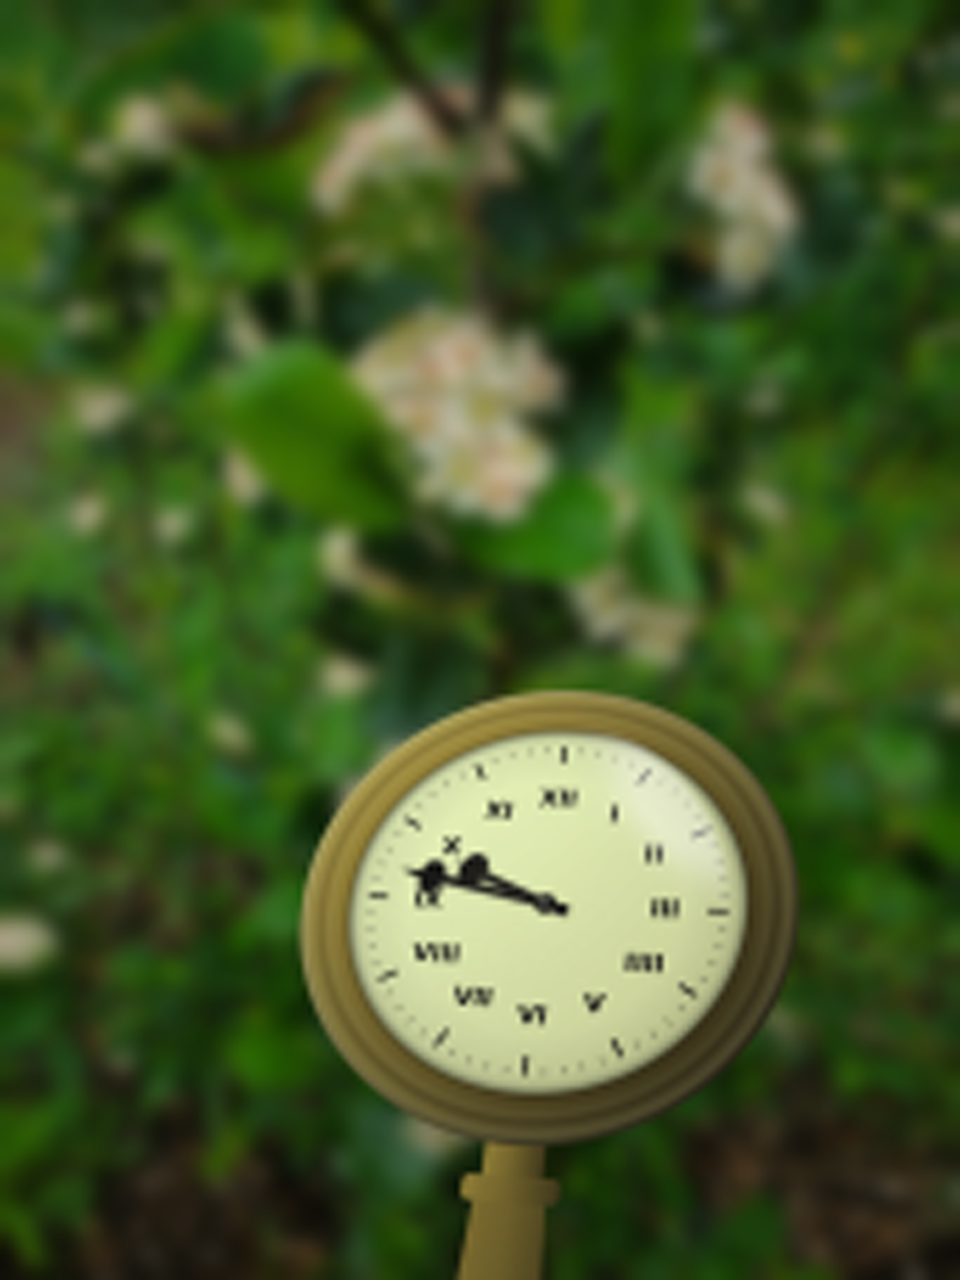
9:47
